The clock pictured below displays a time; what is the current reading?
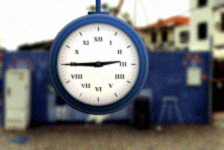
2:45
